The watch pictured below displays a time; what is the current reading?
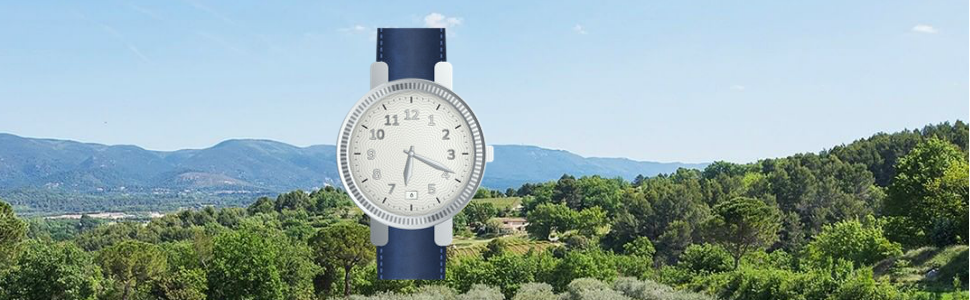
6:19
